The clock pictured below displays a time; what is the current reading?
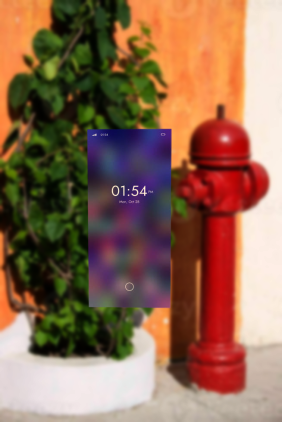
1:54
